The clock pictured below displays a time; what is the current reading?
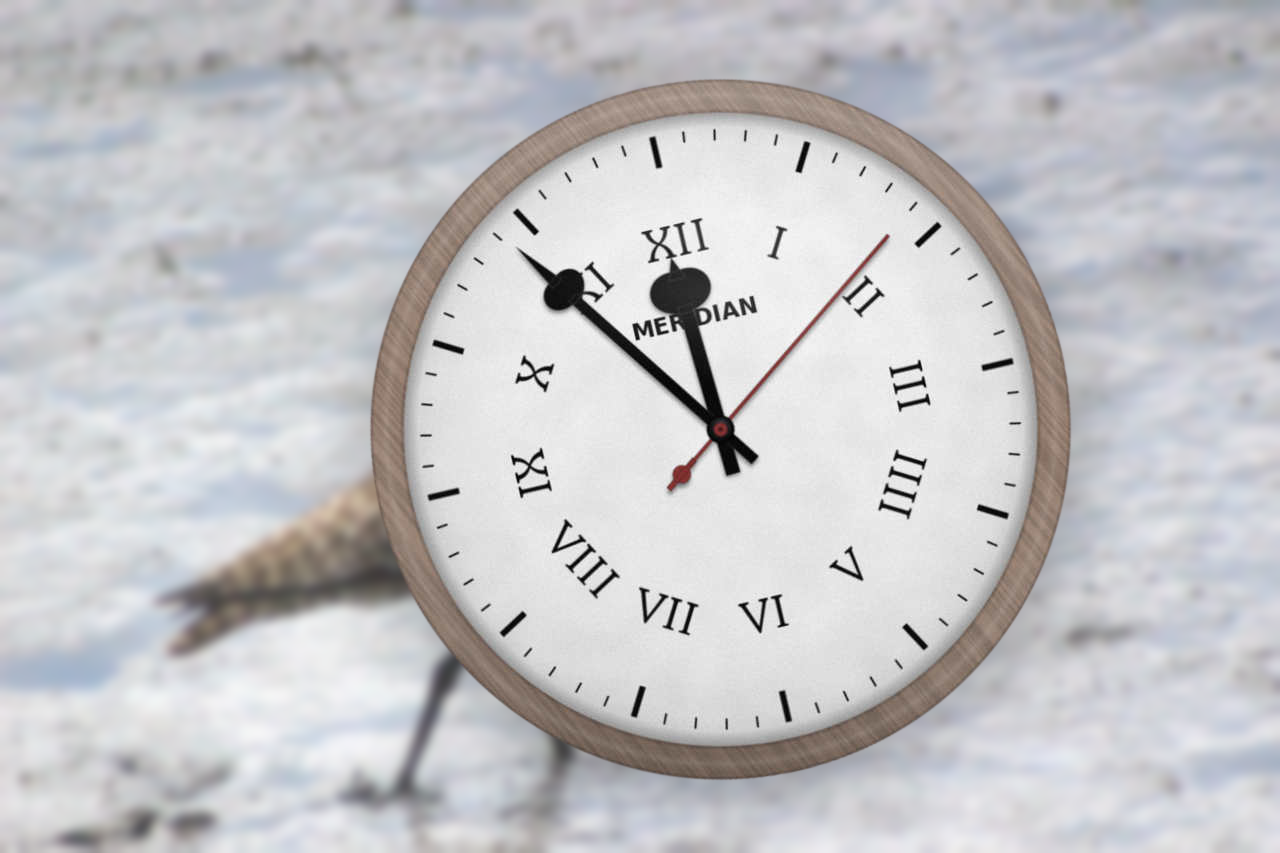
11:54:09
